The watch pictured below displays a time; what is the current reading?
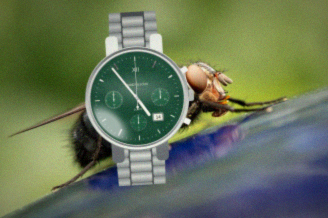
4:54
